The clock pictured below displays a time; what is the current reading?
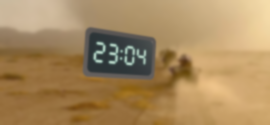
23:04
